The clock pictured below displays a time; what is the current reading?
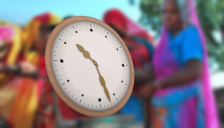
10:27
